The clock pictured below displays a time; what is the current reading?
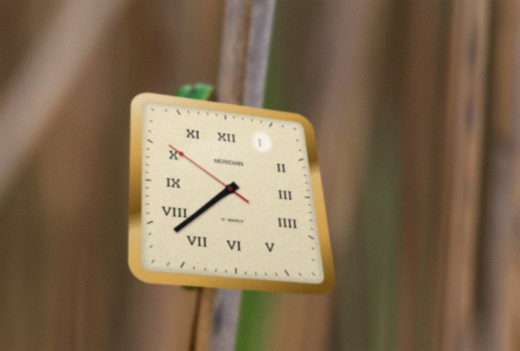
7:37:51
